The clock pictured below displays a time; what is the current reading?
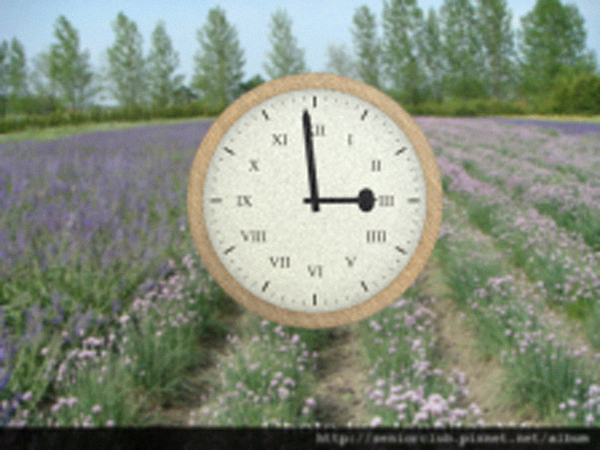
2:59
